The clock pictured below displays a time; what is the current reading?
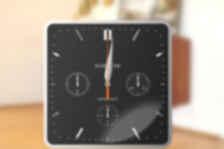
12:01
